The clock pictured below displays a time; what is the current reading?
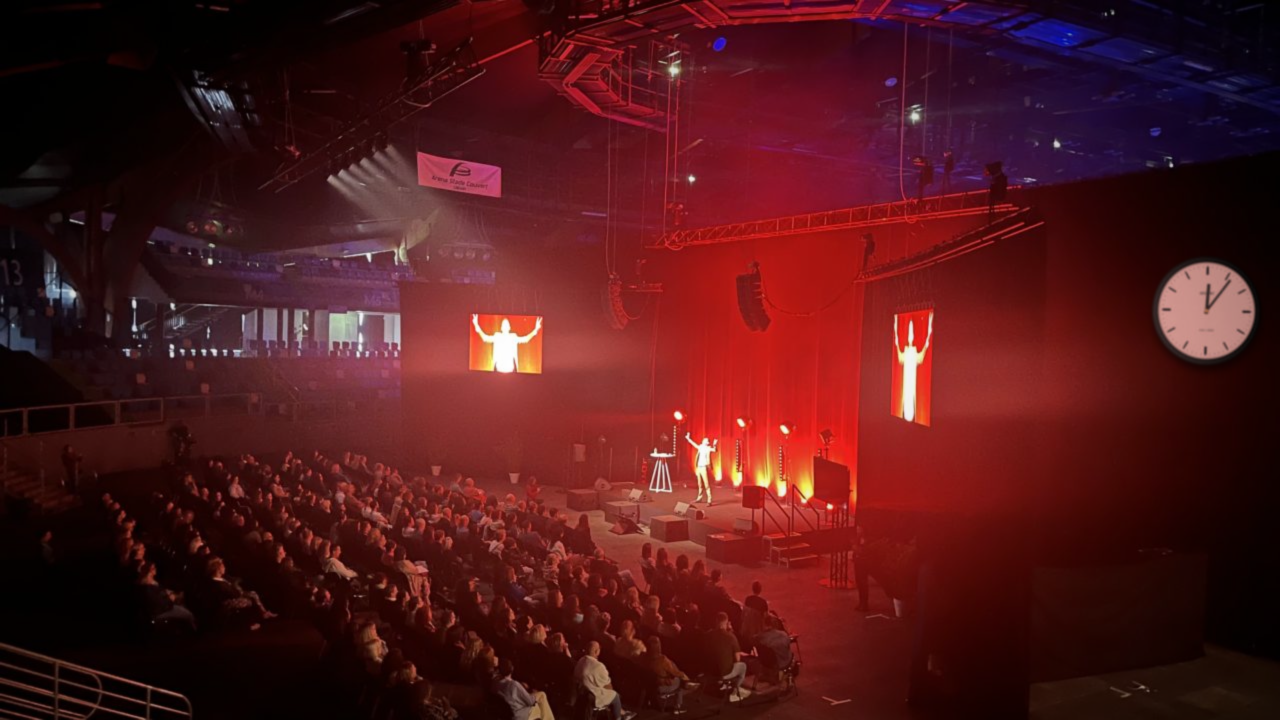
12:06
